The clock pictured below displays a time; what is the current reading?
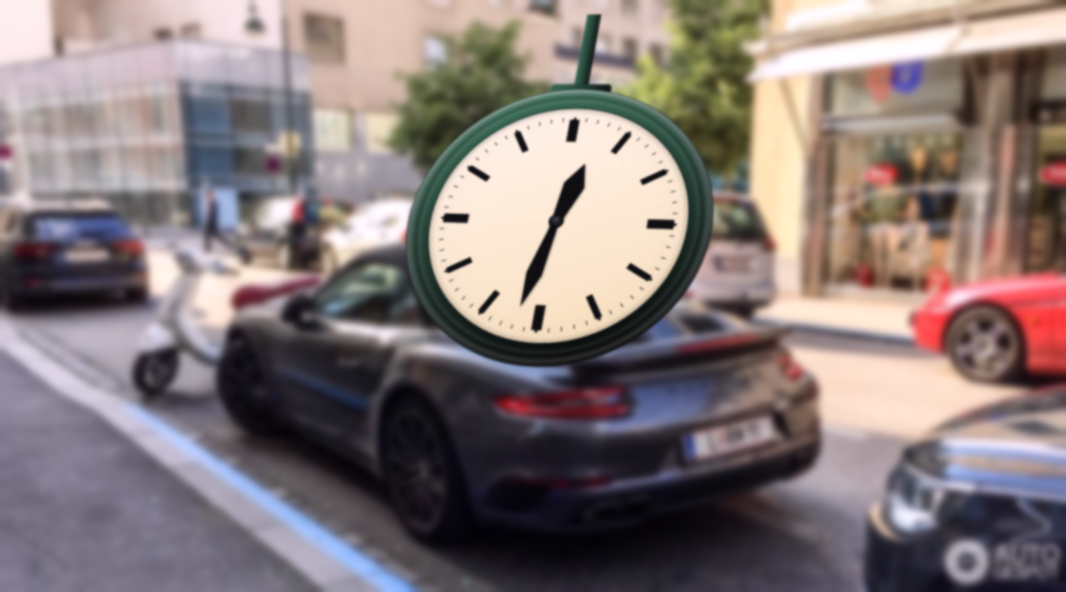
12:32
